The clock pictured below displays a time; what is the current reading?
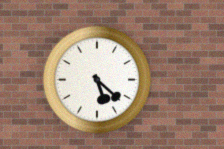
5:22
